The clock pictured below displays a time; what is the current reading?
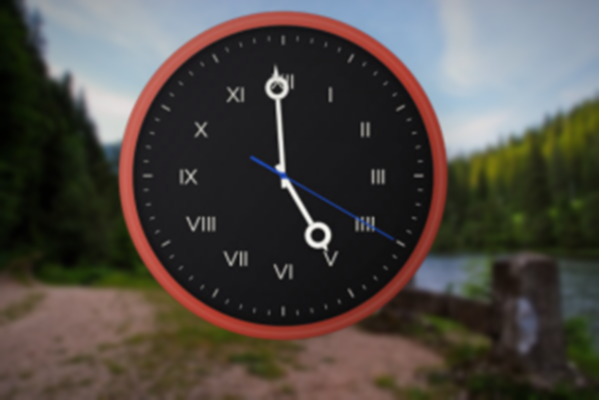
4:59:20
